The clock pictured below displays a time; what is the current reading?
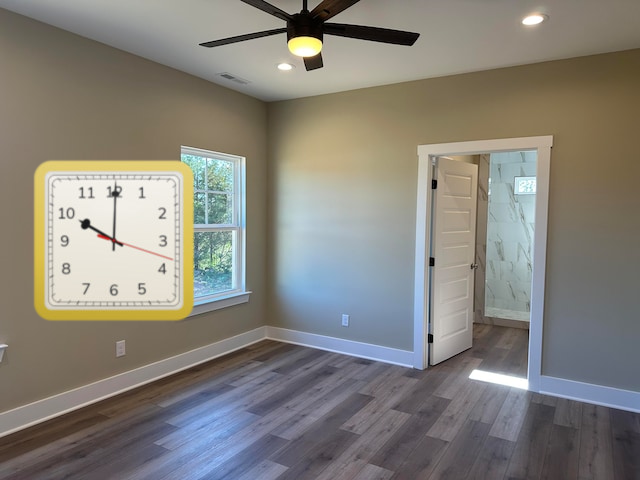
10:00:18
